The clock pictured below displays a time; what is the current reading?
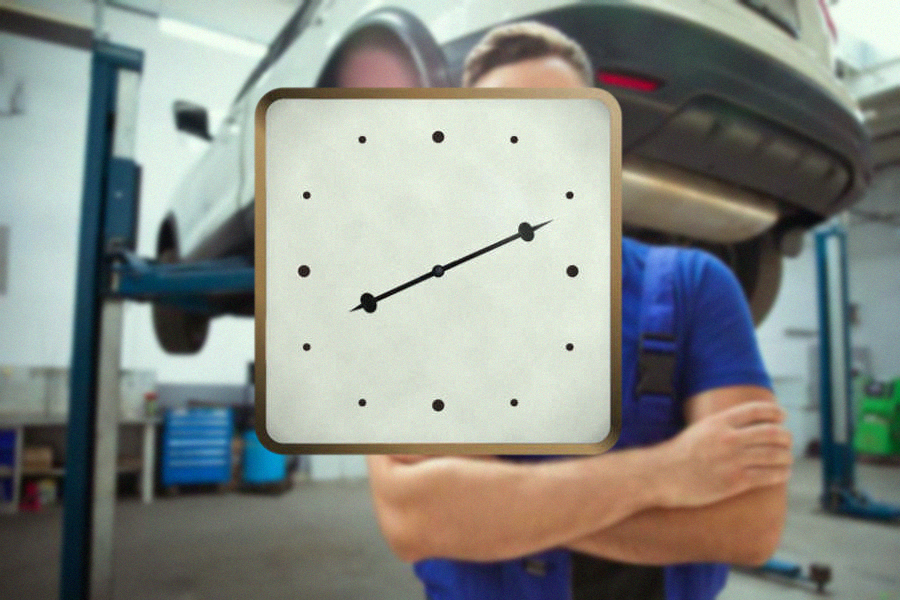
8:11
